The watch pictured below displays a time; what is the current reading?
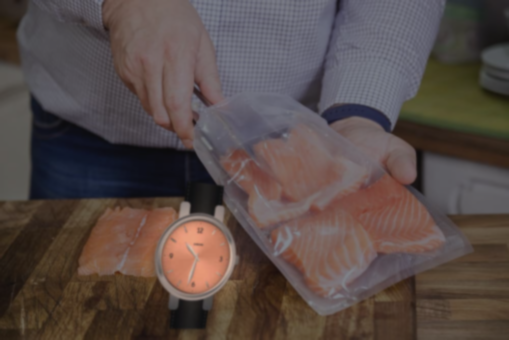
10:32
